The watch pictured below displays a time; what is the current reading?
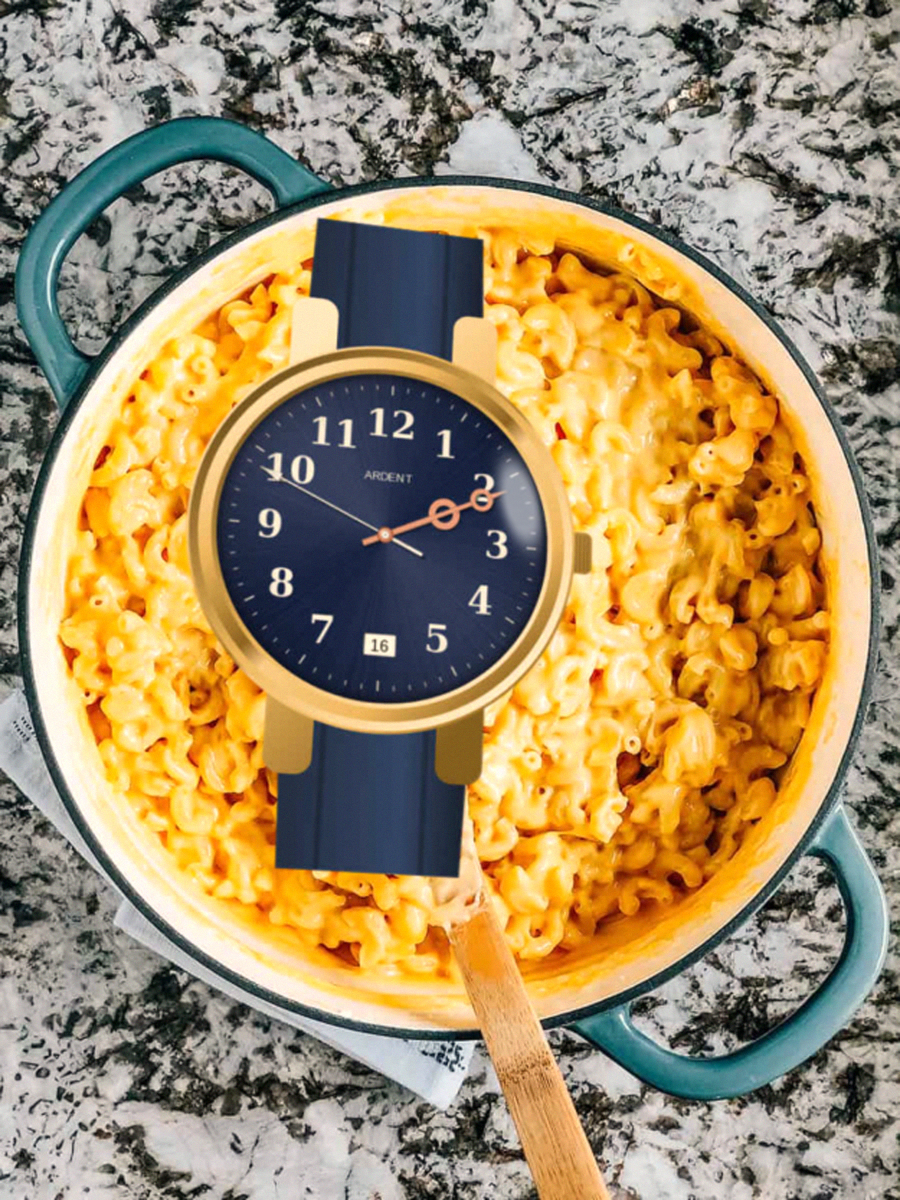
2:10:49
